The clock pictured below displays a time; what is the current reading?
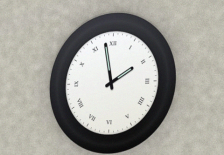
1:58
